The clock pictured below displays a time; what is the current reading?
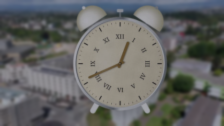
12:41
